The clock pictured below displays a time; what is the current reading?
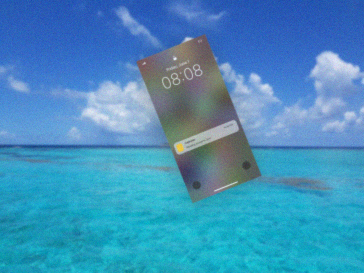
8:08
